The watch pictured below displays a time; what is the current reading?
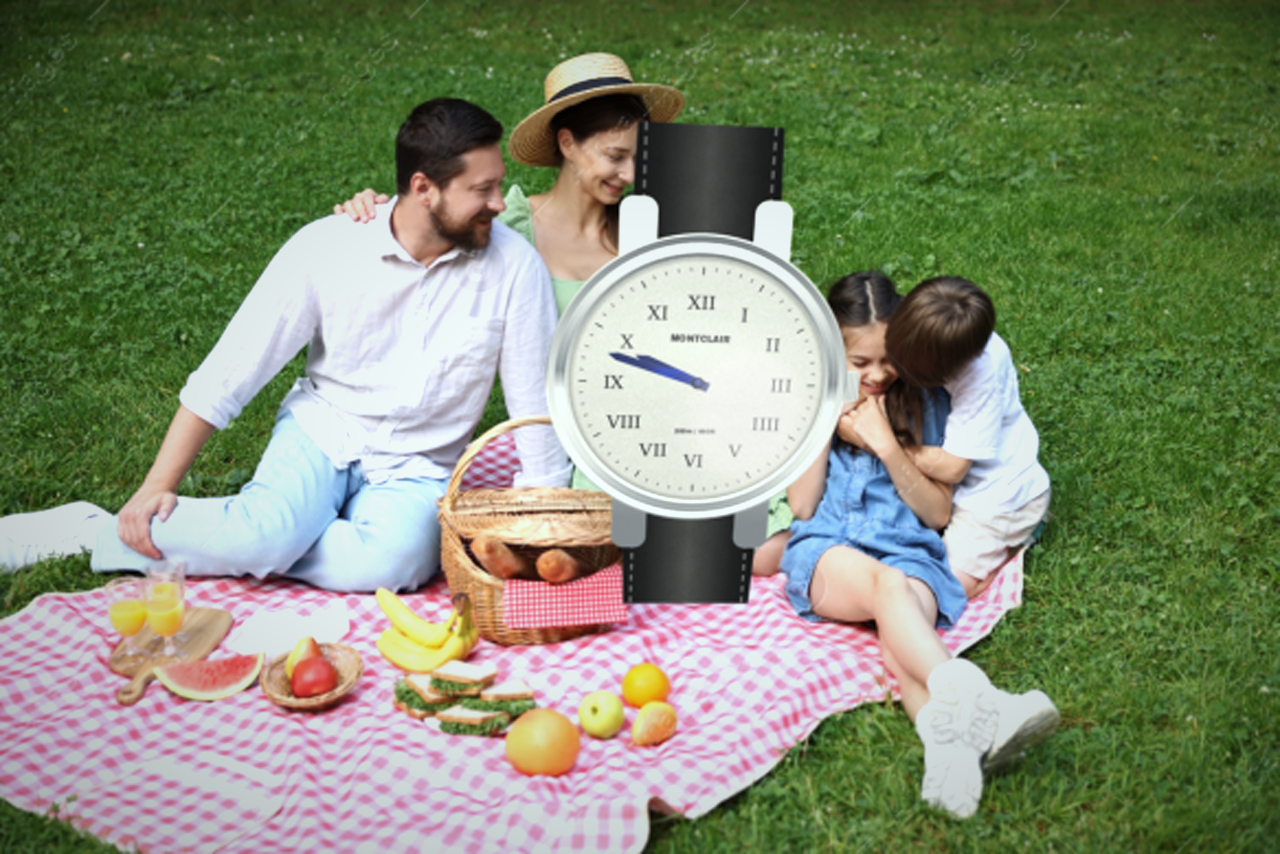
9:48
